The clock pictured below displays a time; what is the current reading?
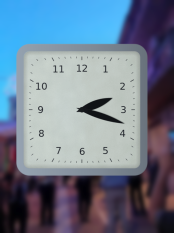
2:18
